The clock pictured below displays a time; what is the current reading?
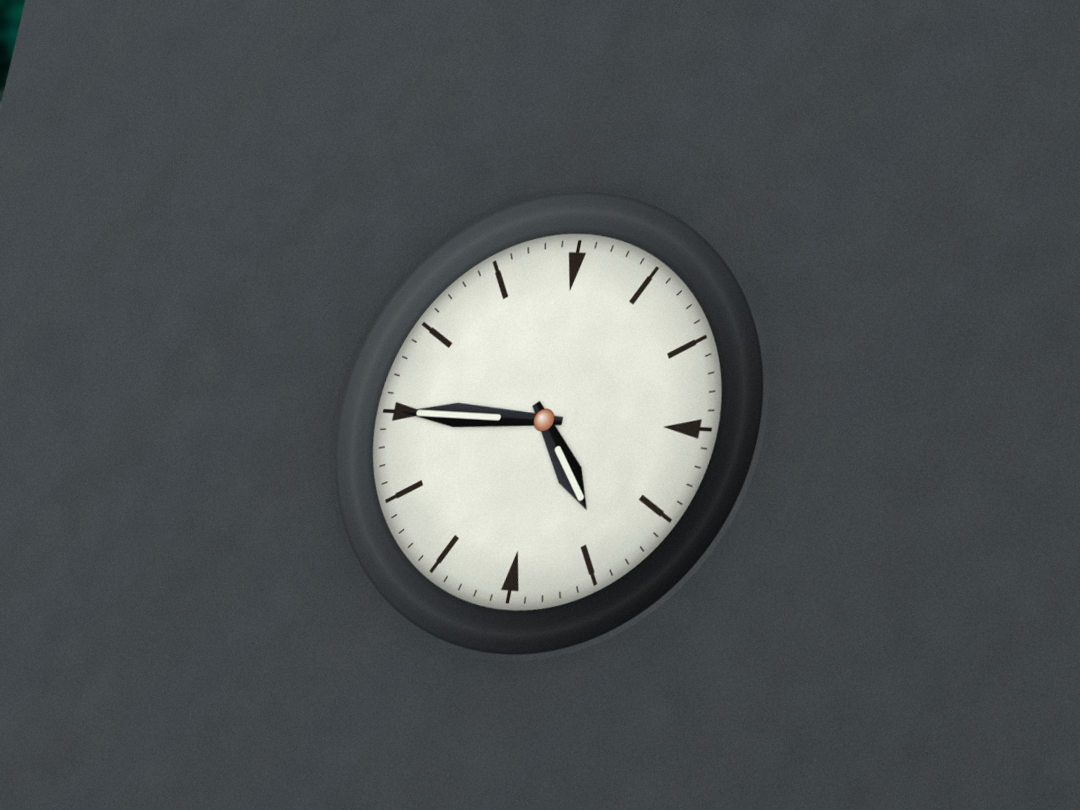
4:45
